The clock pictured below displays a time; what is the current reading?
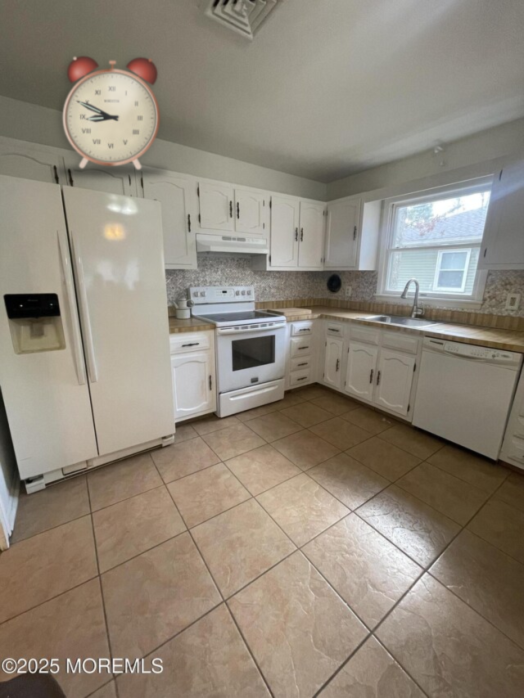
8:49
